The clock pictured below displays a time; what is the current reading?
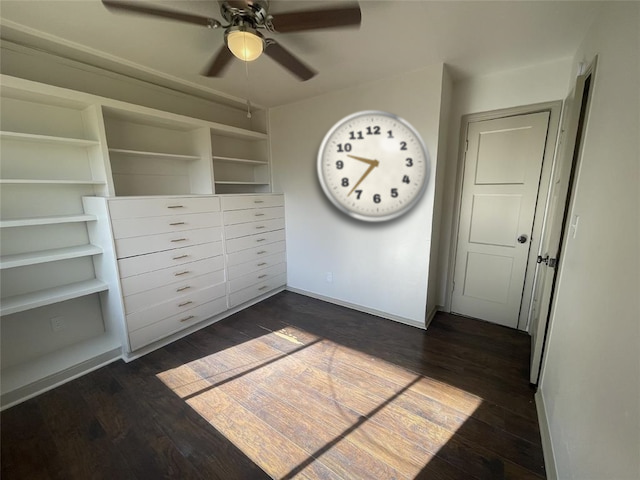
9:37
